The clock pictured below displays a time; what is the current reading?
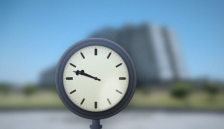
9:48
